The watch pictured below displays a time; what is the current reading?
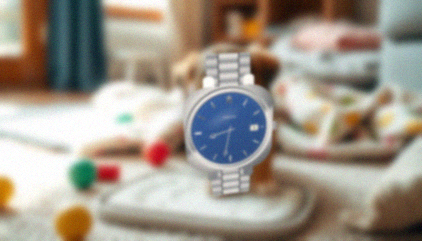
8:32
